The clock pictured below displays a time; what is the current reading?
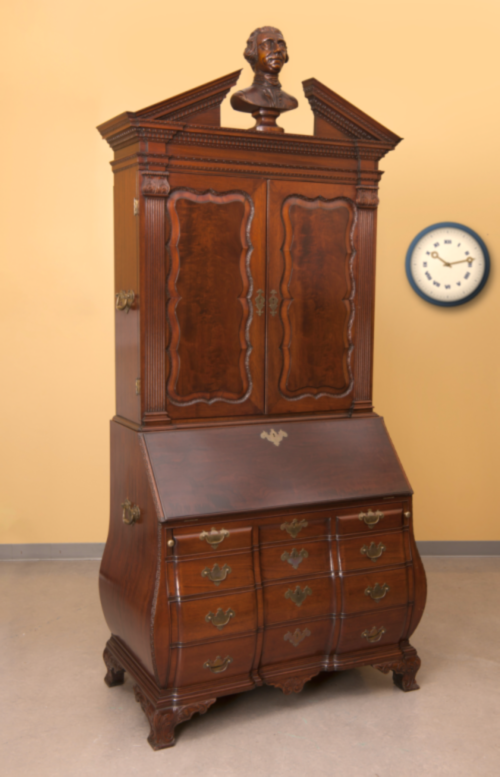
10:13
